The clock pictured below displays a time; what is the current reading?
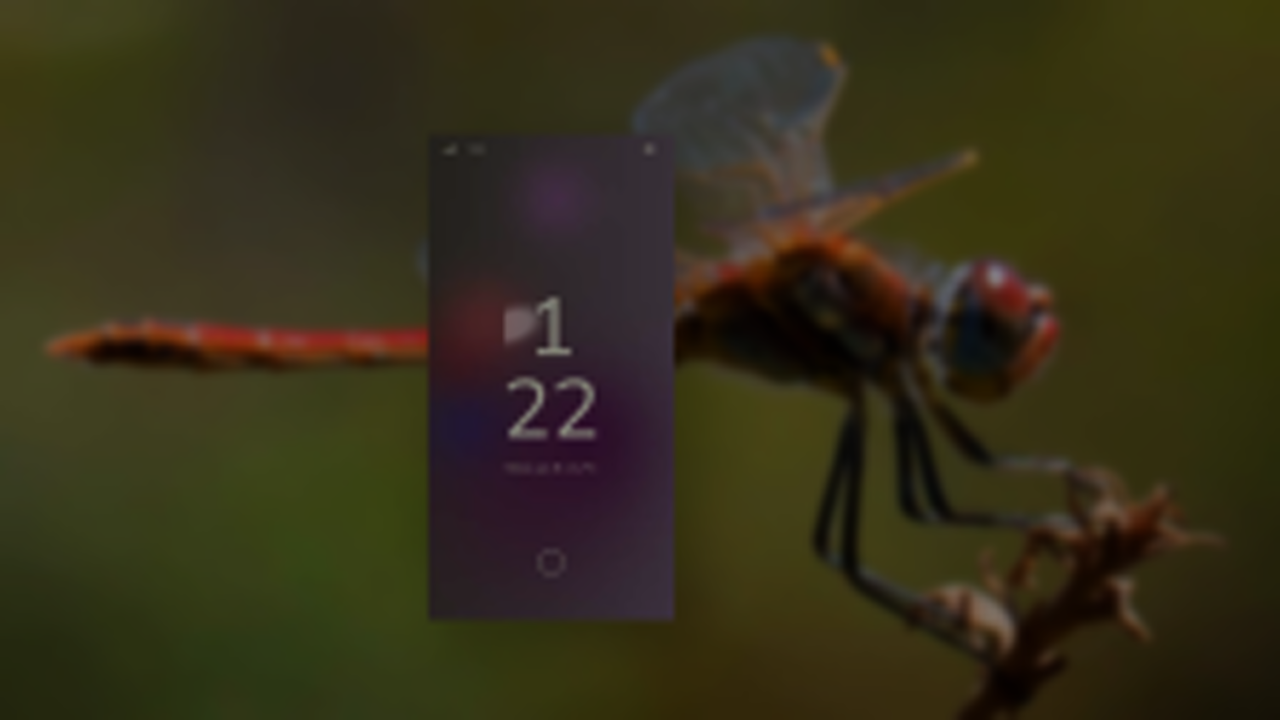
1:22
